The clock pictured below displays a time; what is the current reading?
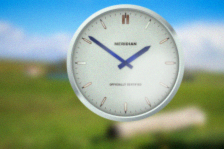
1:51
